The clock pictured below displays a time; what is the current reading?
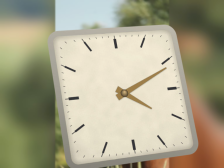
4:11
